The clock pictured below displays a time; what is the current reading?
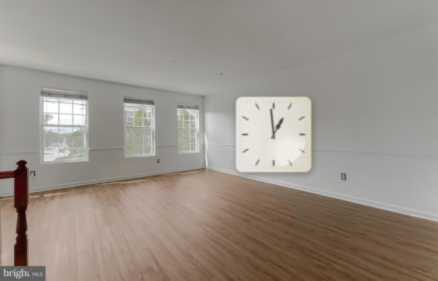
12:59
